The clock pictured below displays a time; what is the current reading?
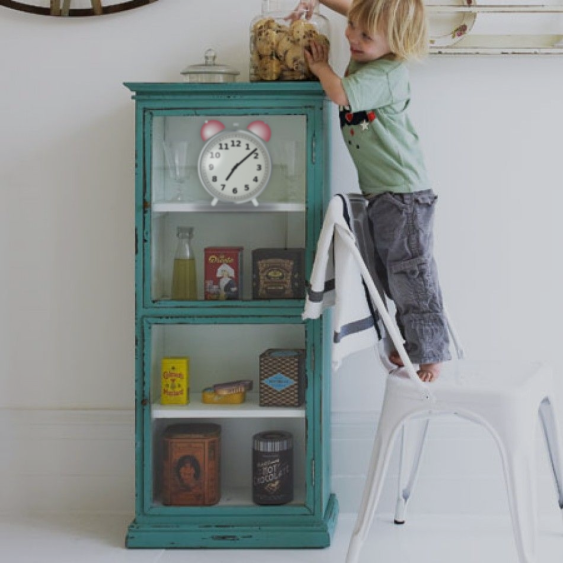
7:08
